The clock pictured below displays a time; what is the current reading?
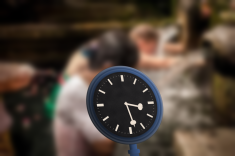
3:28
